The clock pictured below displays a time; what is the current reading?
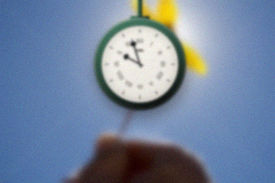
9:57
